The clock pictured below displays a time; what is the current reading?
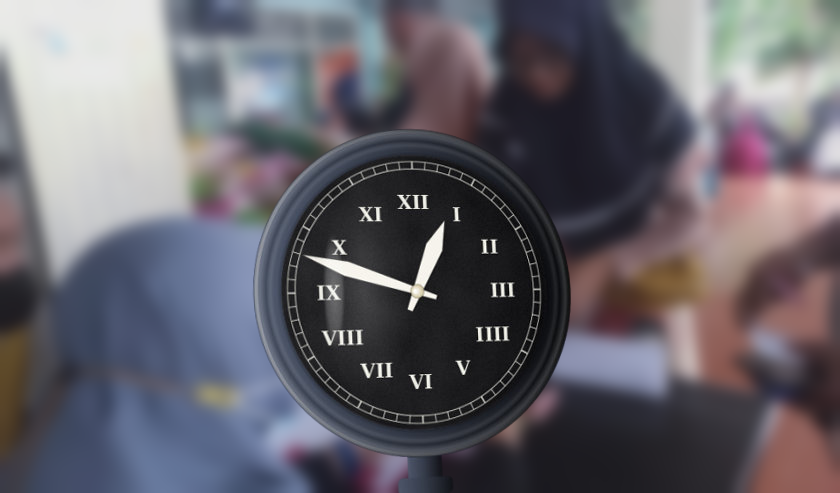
12:48
